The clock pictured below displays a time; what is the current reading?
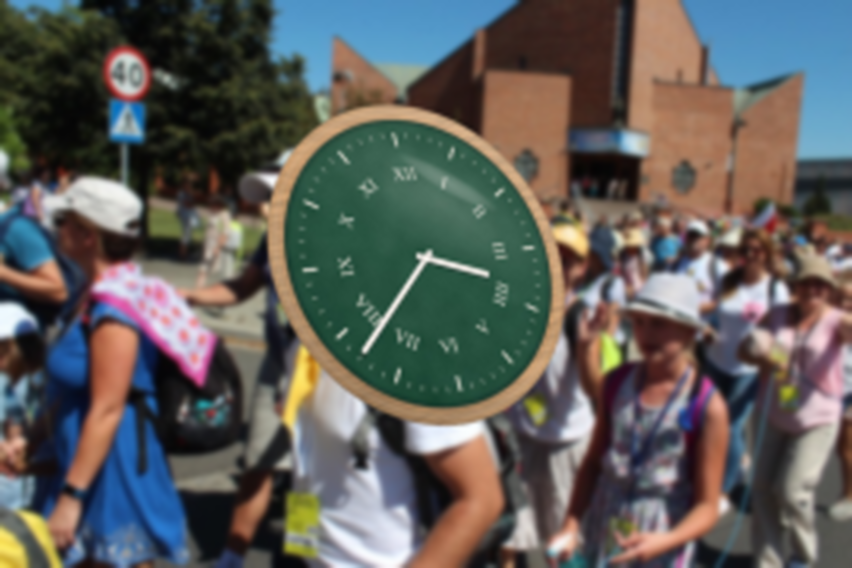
3:38
